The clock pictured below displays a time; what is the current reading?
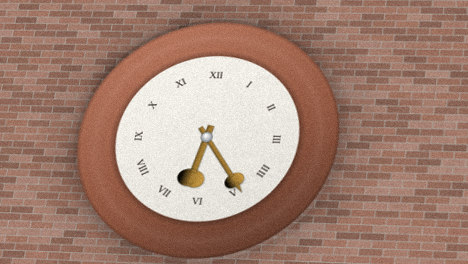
6:24
